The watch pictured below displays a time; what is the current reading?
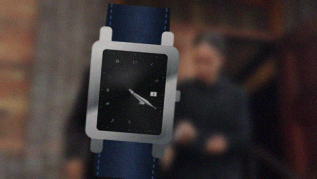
4:20
